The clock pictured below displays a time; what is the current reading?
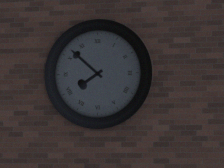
7:52
